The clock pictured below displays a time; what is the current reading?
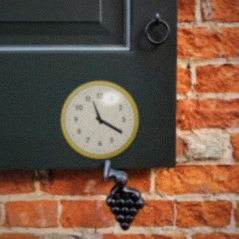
11:20
